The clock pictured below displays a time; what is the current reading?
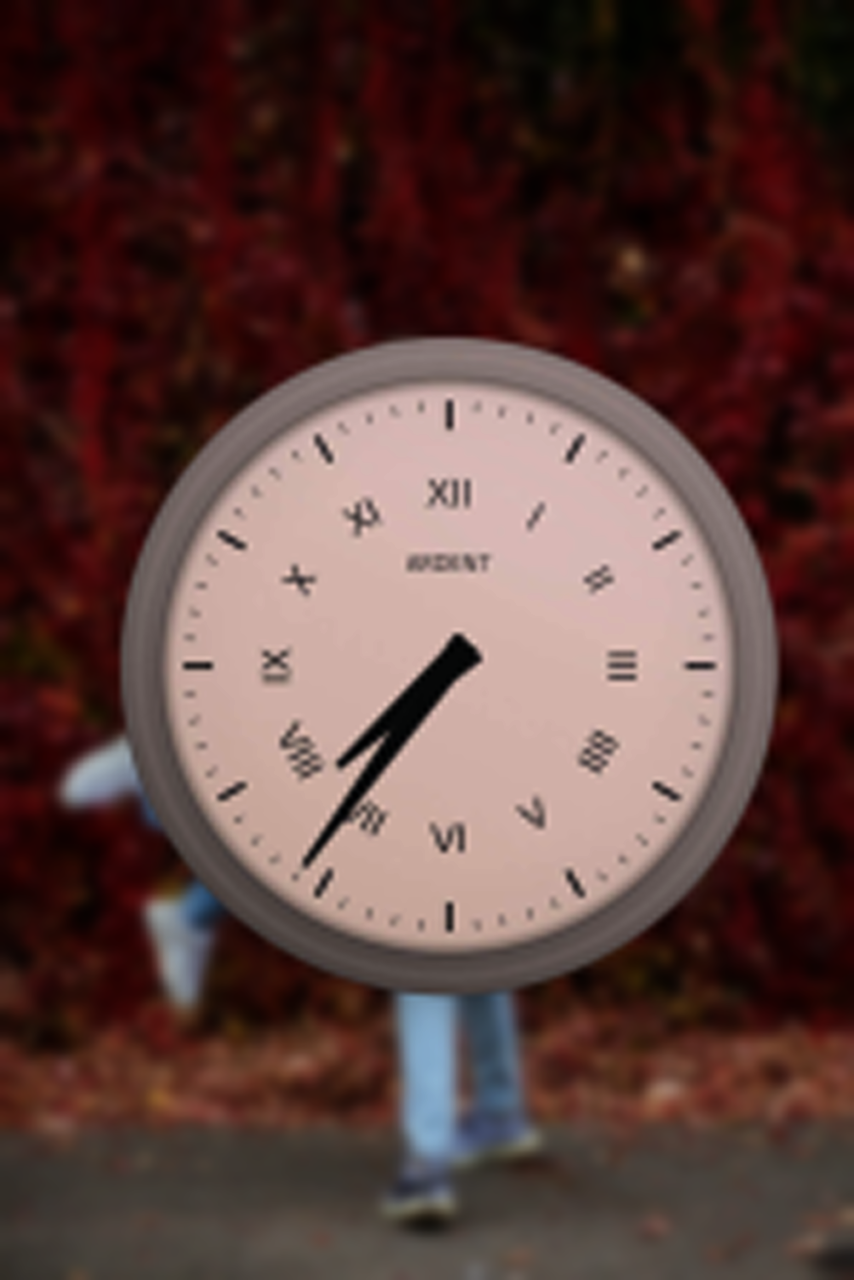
7:36
